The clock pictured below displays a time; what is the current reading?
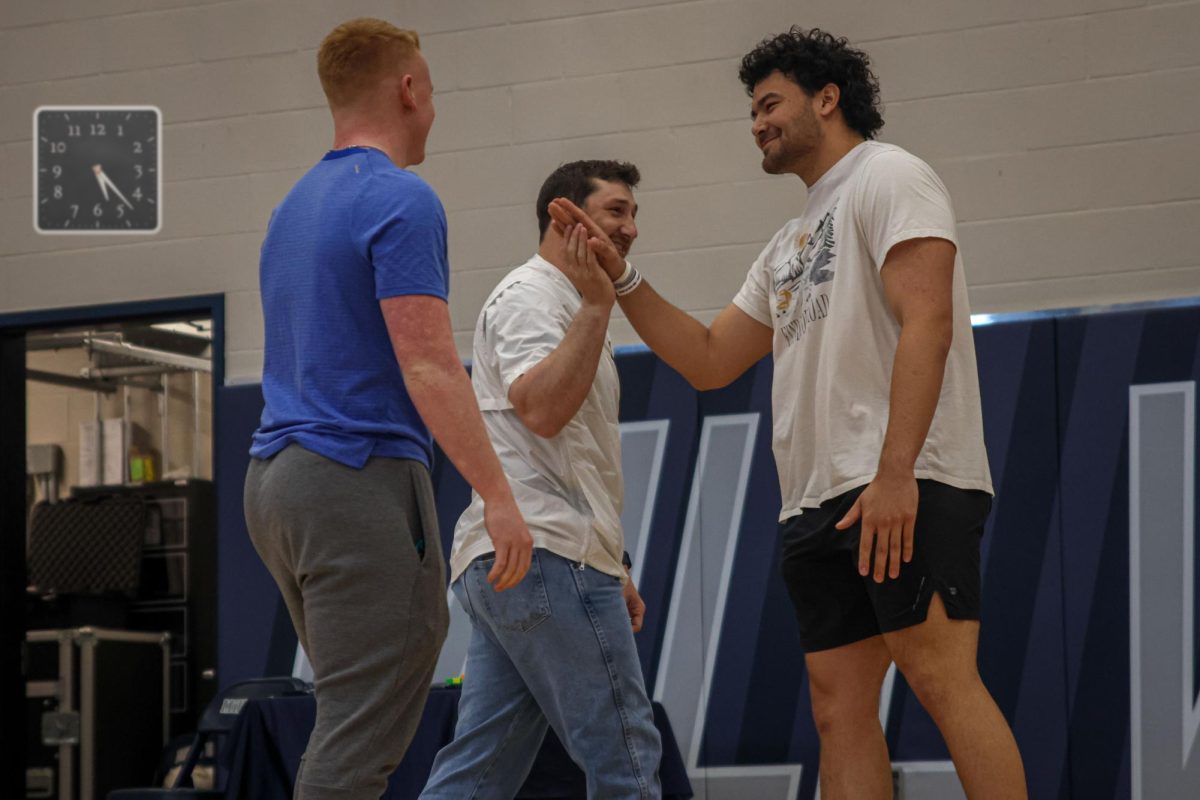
5:23
